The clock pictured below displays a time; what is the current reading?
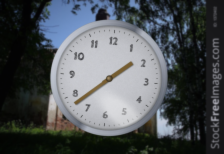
1:38
